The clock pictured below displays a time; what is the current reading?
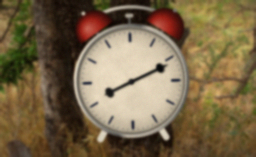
8:11
